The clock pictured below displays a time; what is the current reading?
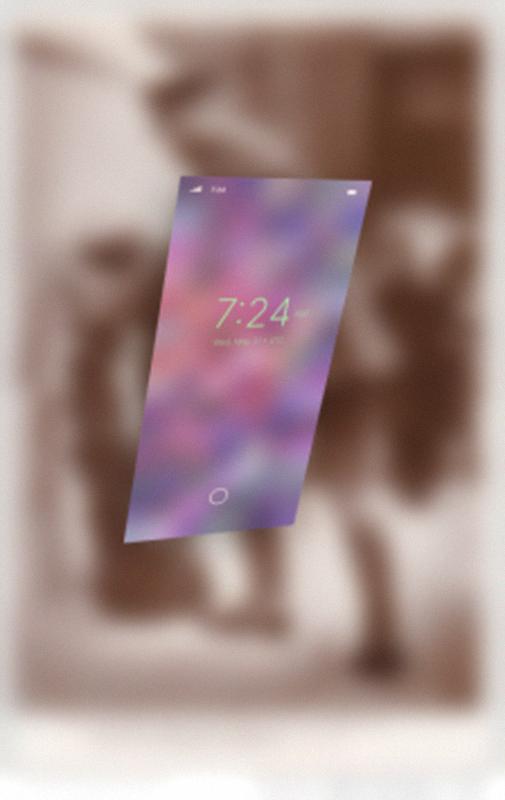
7:24
